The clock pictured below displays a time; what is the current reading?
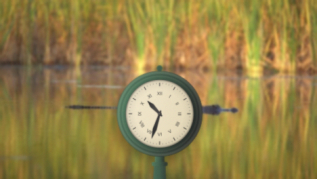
10:33
